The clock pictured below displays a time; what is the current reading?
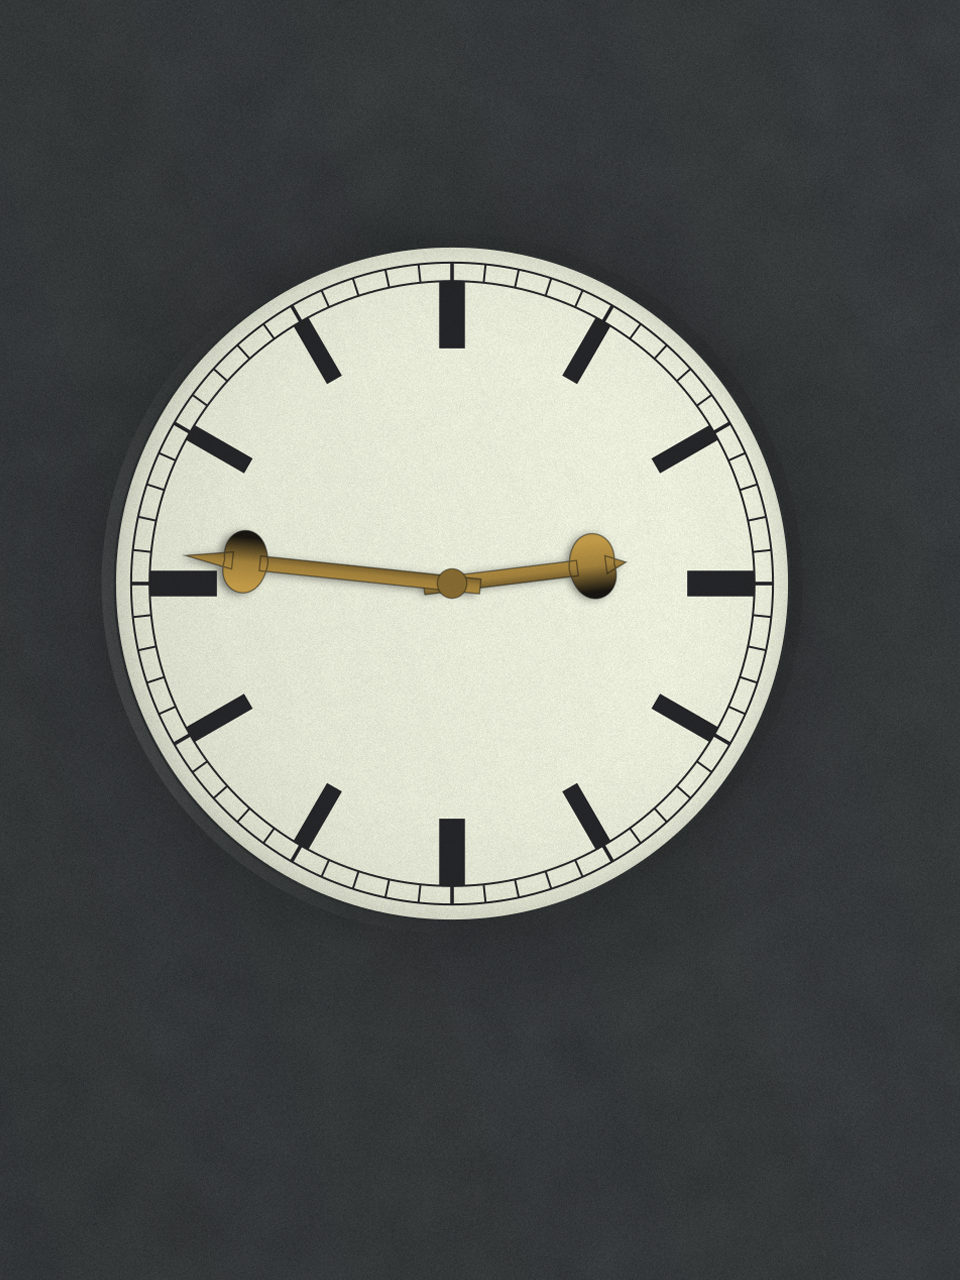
2:46
